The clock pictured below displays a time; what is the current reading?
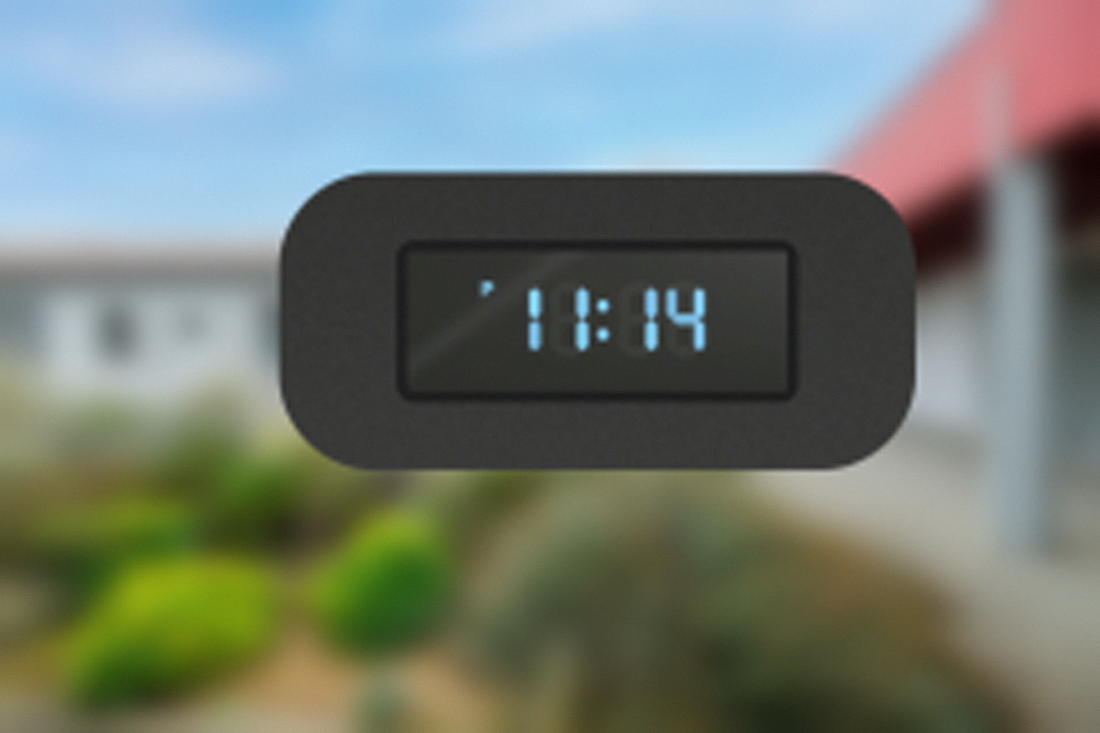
11:14
